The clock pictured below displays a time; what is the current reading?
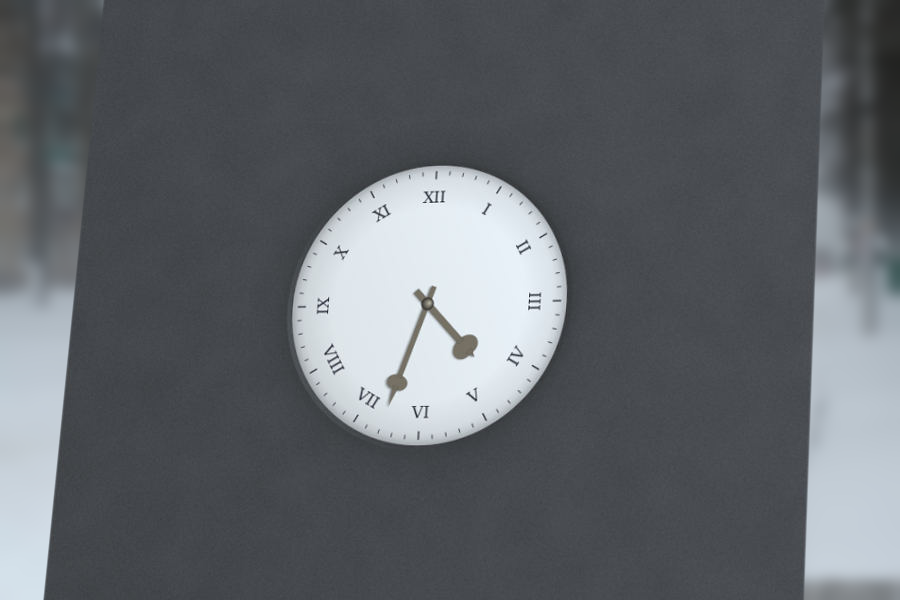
4:33
